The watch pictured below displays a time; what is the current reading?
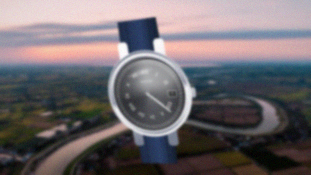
4:22
